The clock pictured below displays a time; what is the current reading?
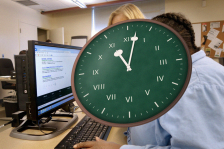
11:02
